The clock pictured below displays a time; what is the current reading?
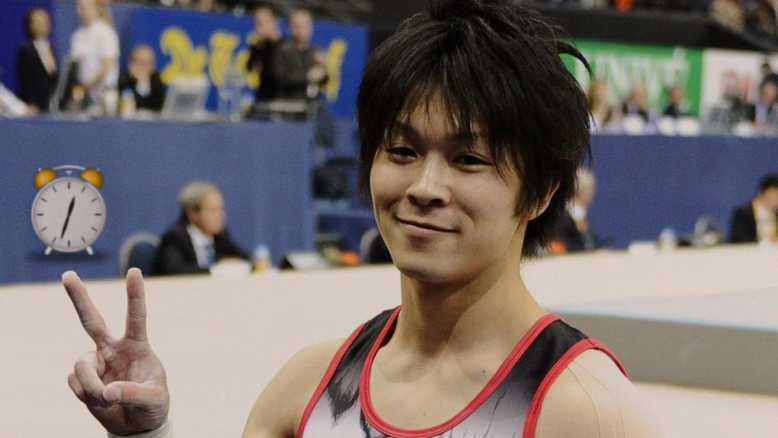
12:33
